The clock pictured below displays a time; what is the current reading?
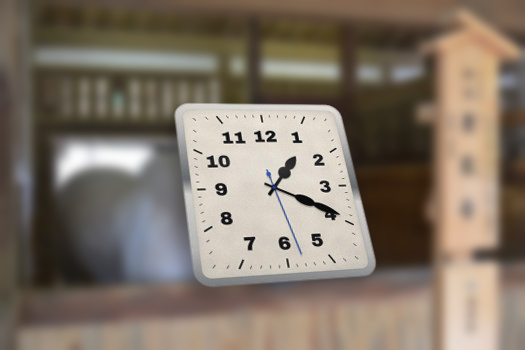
1:19:28
